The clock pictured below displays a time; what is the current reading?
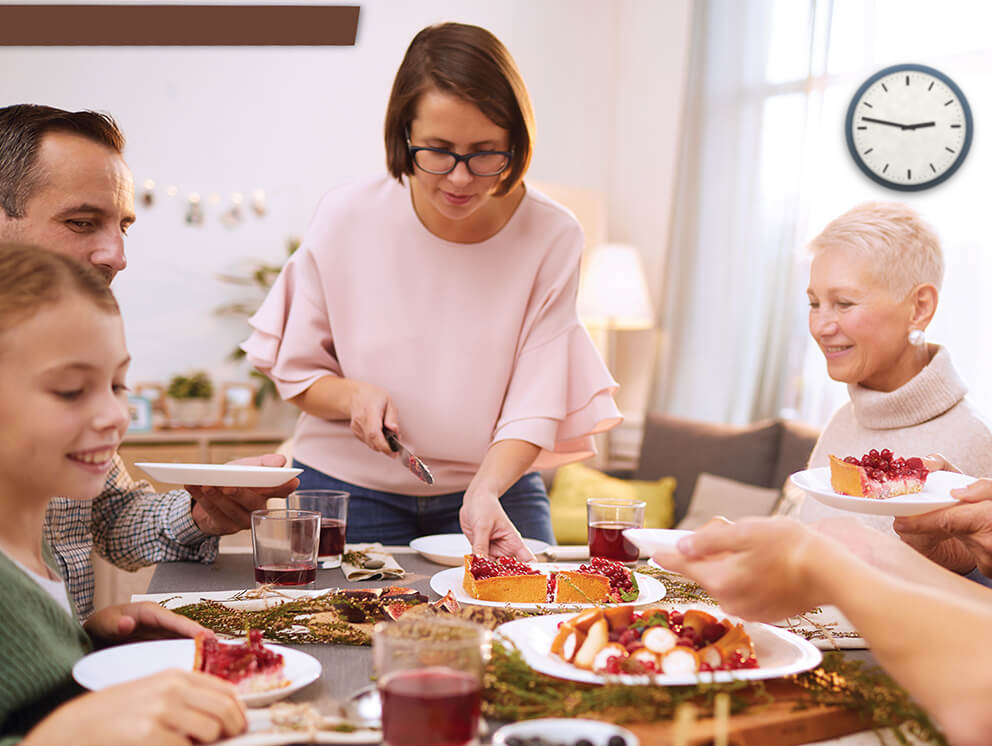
2:47
